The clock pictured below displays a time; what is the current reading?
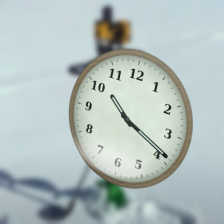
10:19
